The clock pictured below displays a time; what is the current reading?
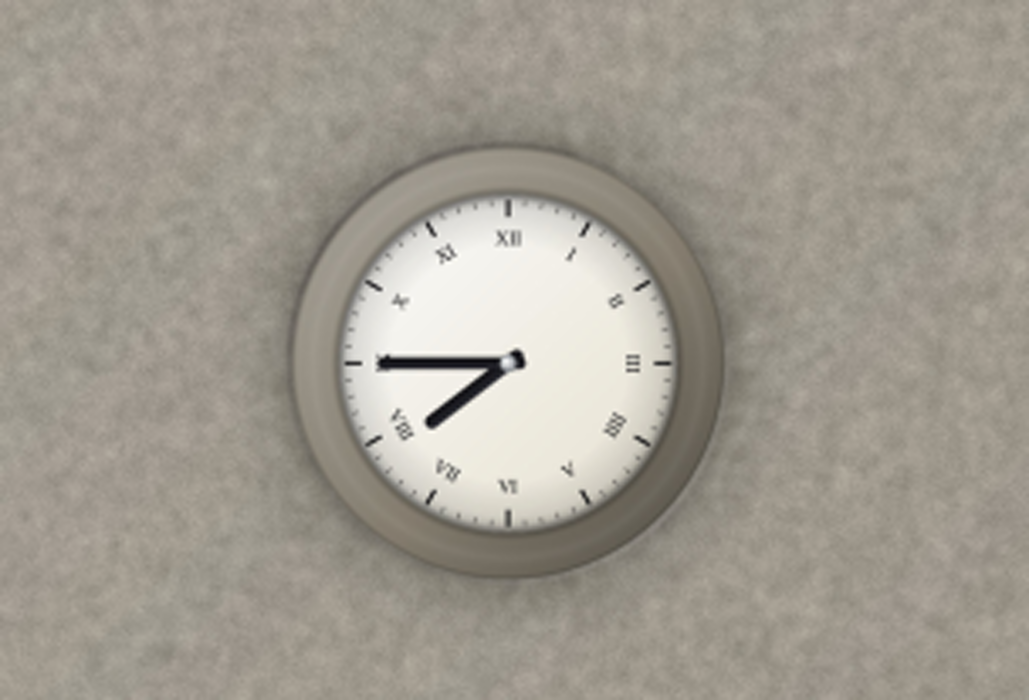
7:45
